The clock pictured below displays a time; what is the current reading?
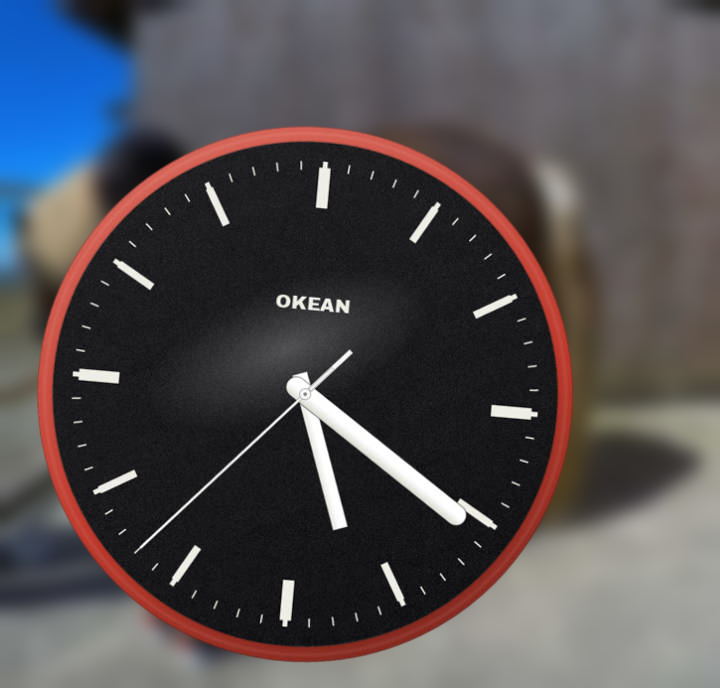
5:20:37
